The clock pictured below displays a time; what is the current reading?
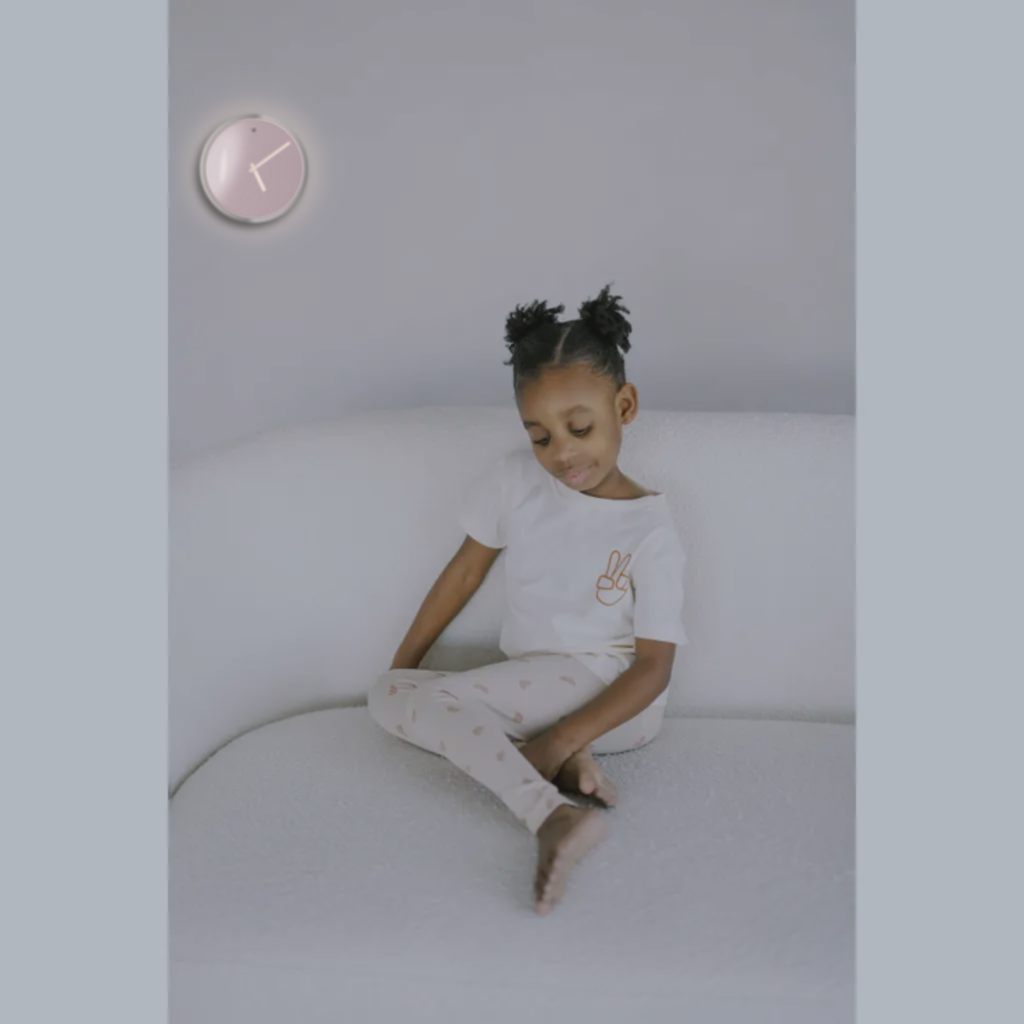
5:09
